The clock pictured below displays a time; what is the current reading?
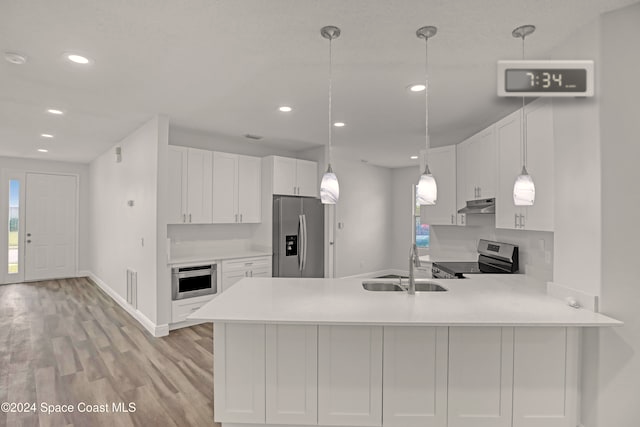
7:34
